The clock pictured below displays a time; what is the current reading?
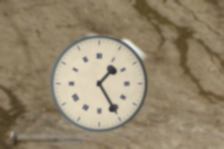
1:25
